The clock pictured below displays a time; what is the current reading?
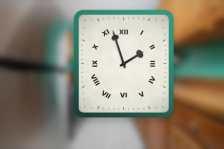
1:57
